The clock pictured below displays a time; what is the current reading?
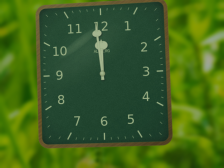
11:59
